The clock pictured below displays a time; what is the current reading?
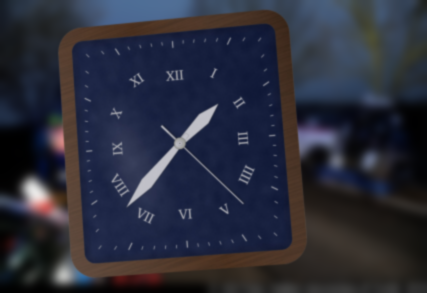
1:37:23
